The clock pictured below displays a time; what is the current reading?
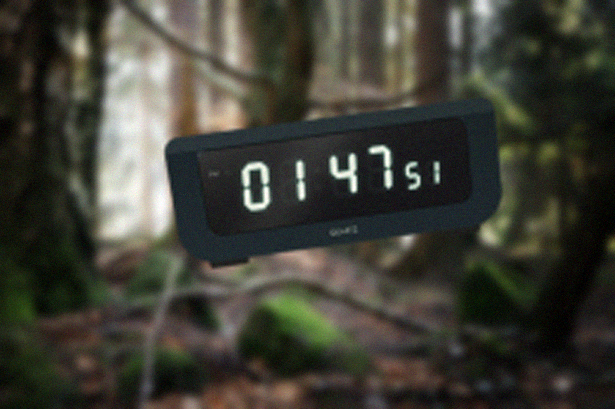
1:47:51
